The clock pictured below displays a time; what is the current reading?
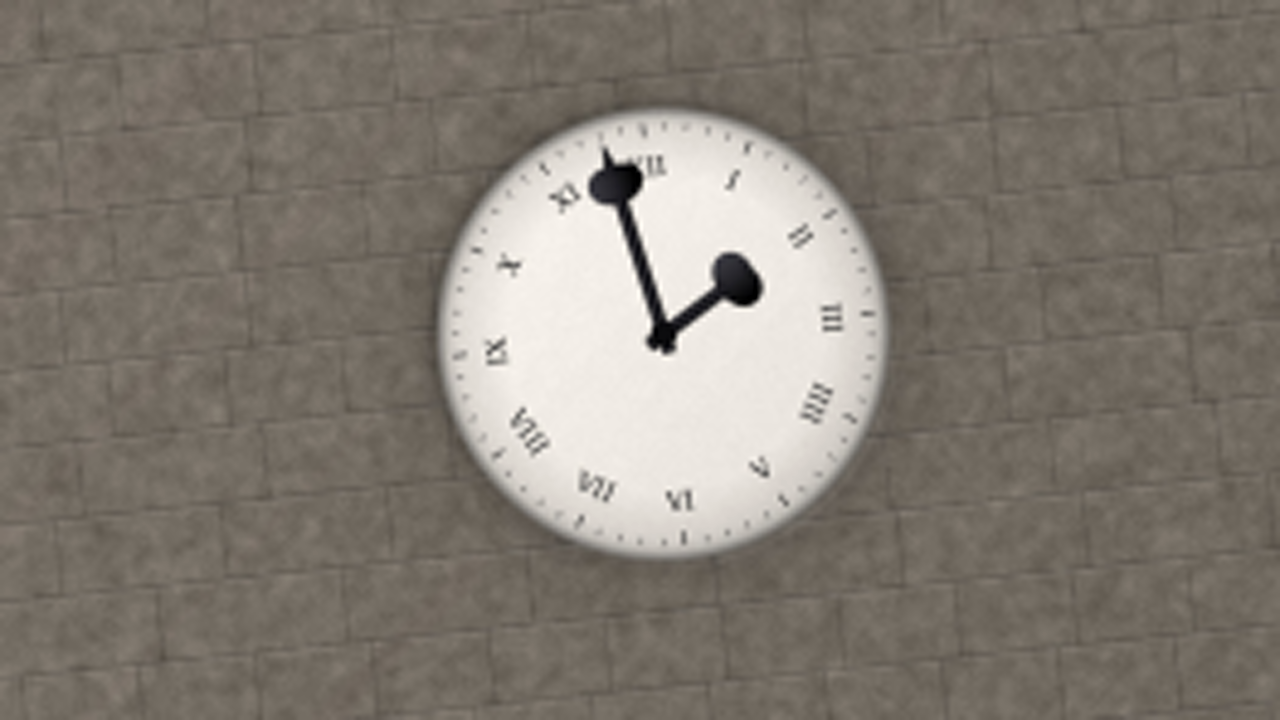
1:58
